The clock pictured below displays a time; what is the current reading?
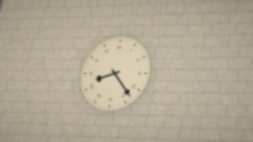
8:23
